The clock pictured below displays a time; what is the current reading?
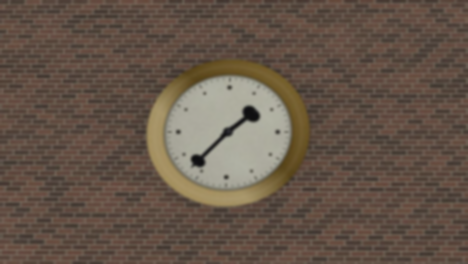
1:37
